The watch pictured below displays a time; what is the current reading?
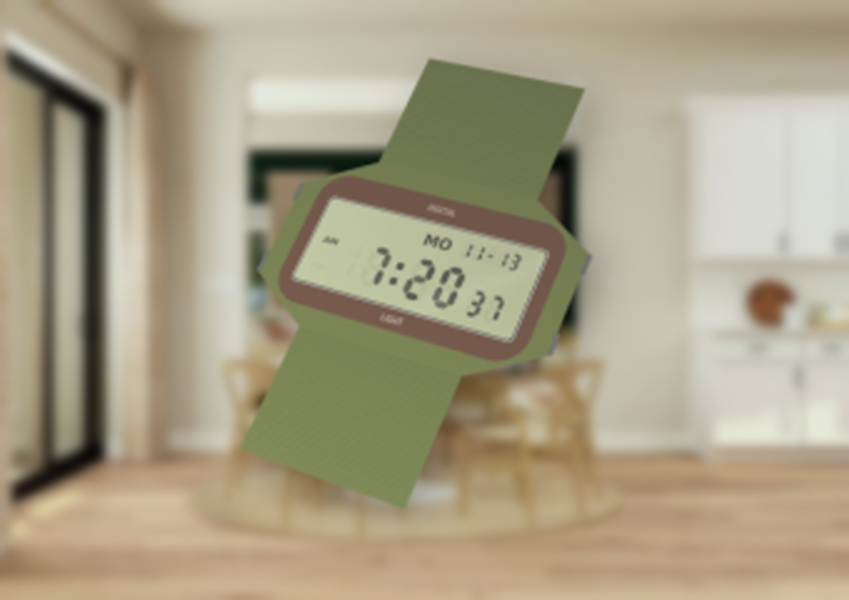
7:20:37
